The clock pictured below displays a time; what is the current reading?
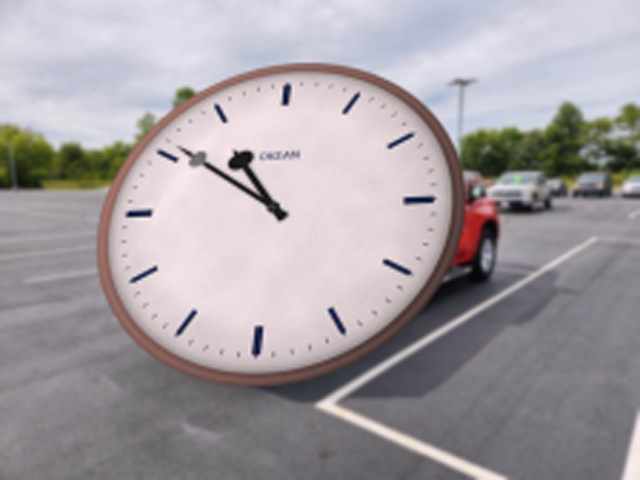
10:51
